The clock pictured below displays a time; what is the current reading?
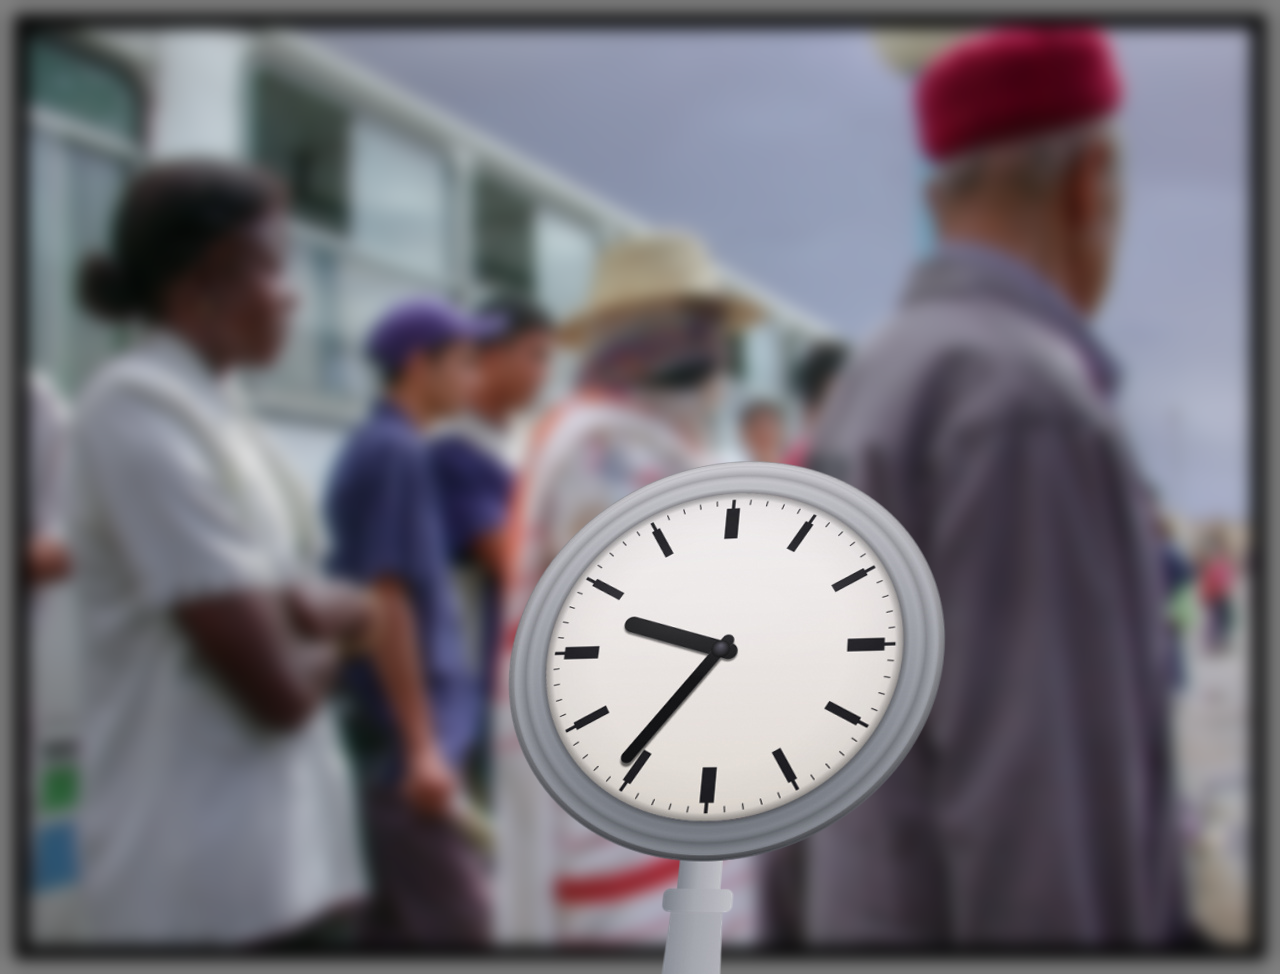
9:36
